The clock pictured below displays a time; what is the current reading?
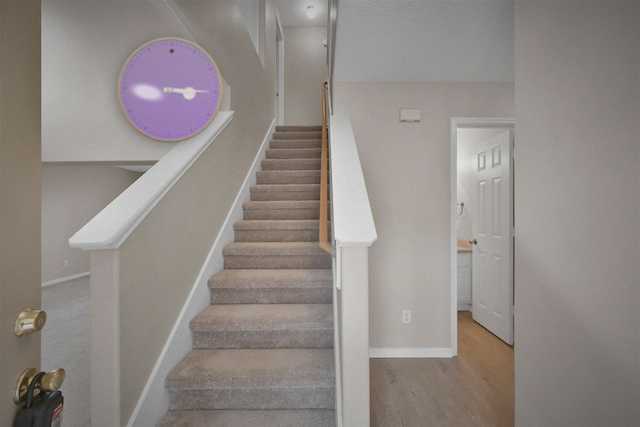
3:15
